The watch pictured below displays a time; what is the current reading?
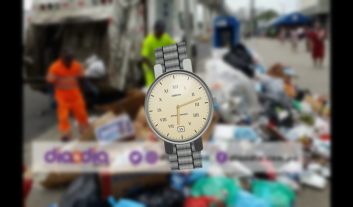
6:13
